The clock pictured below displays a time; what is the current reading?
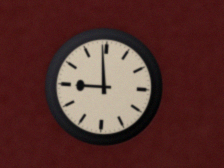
8:59
